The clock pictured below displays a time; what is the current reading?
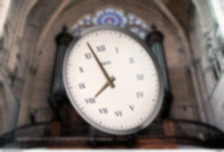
7:57
